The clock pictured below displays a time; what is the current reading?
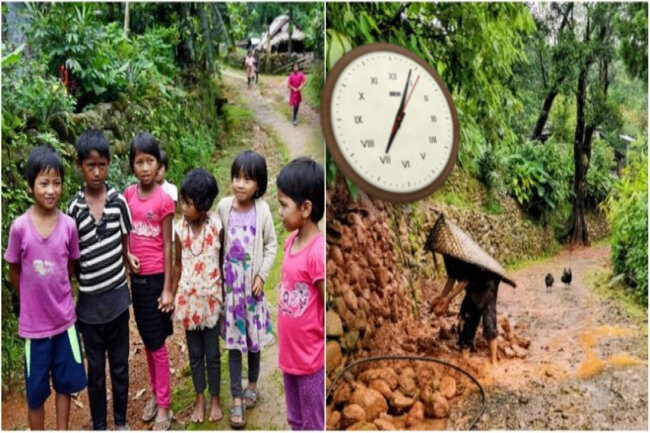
7:04:06
